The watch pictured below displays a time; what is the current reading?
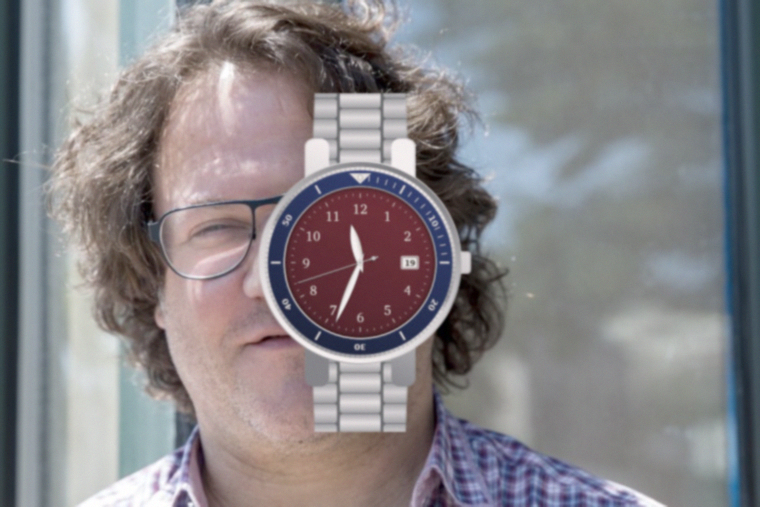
11:33:42
